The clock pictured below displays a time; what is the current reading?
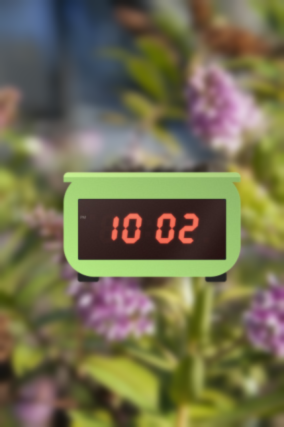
10:02
